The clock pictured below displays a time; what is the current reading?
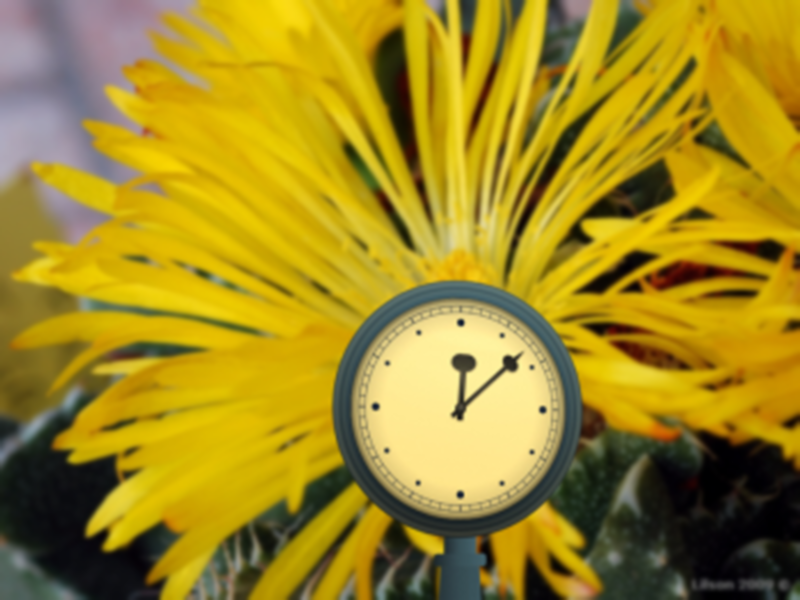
12:08
